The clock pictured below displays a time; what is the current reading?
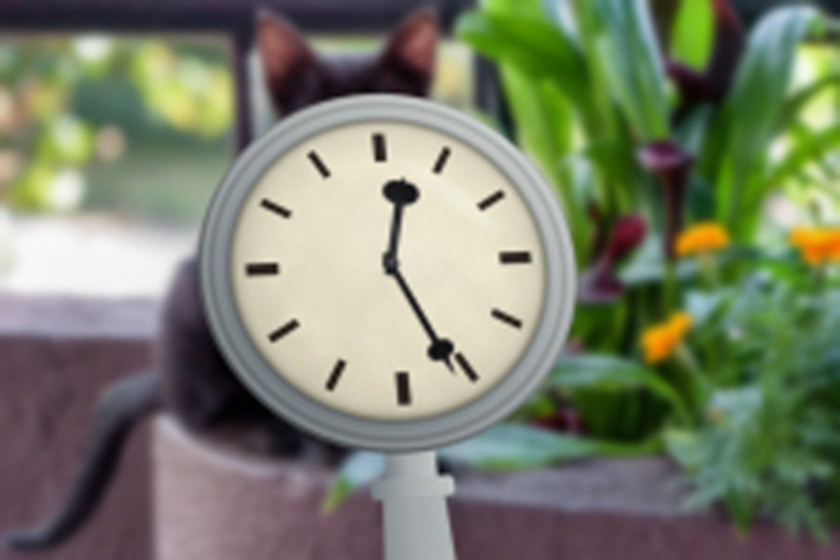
12:26
